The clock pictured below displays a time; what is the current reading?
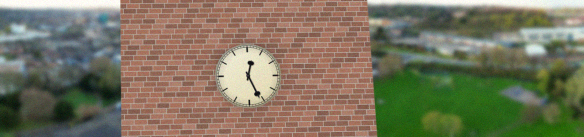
12:26
